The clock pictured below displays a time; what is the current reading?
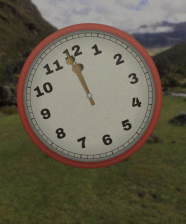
11:59
